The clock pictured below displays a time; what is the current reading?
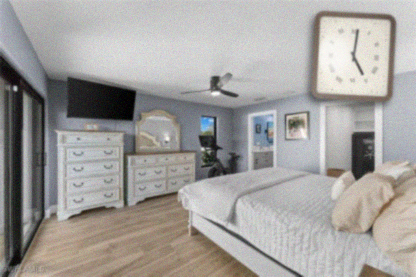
5:01
